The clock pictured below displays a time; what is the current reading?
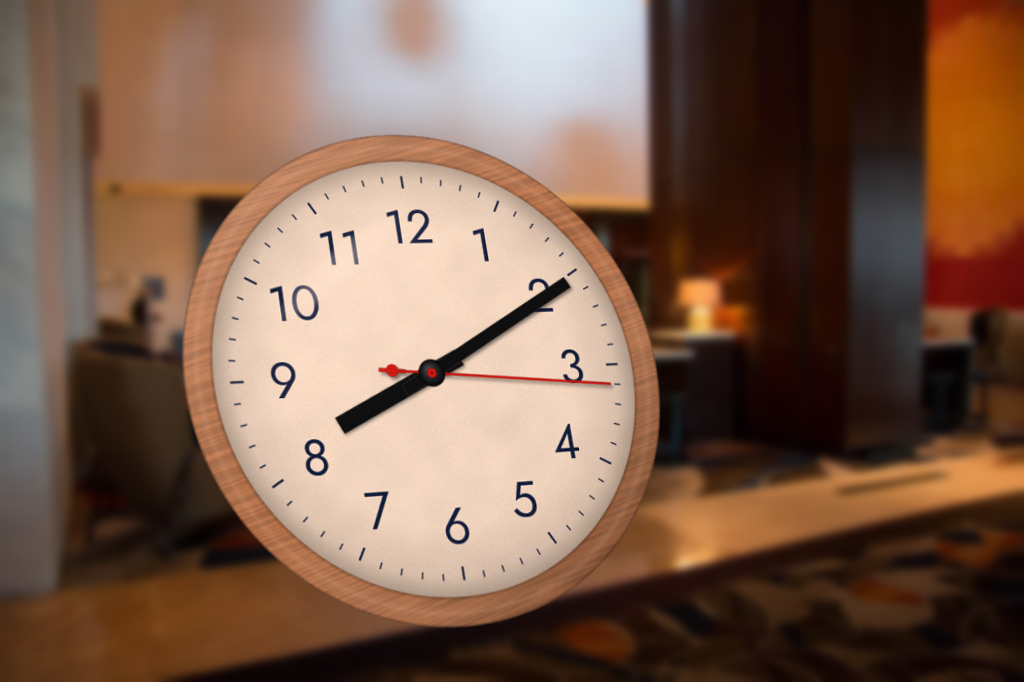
8:10:16
